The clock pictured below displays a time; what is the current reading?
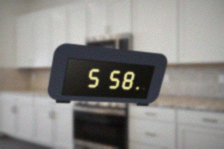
5:58
